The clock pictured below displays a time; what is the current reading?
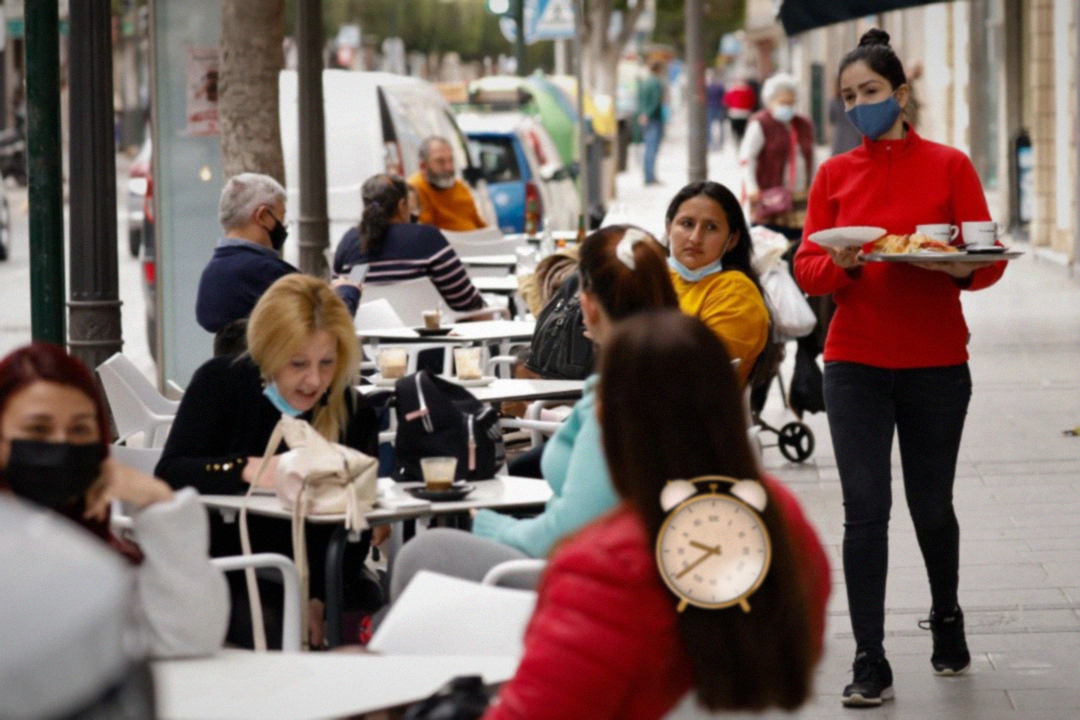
9:39
